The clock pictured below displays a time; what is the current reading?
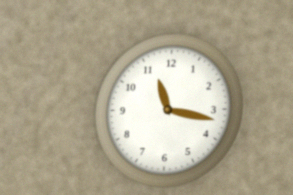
11:17
